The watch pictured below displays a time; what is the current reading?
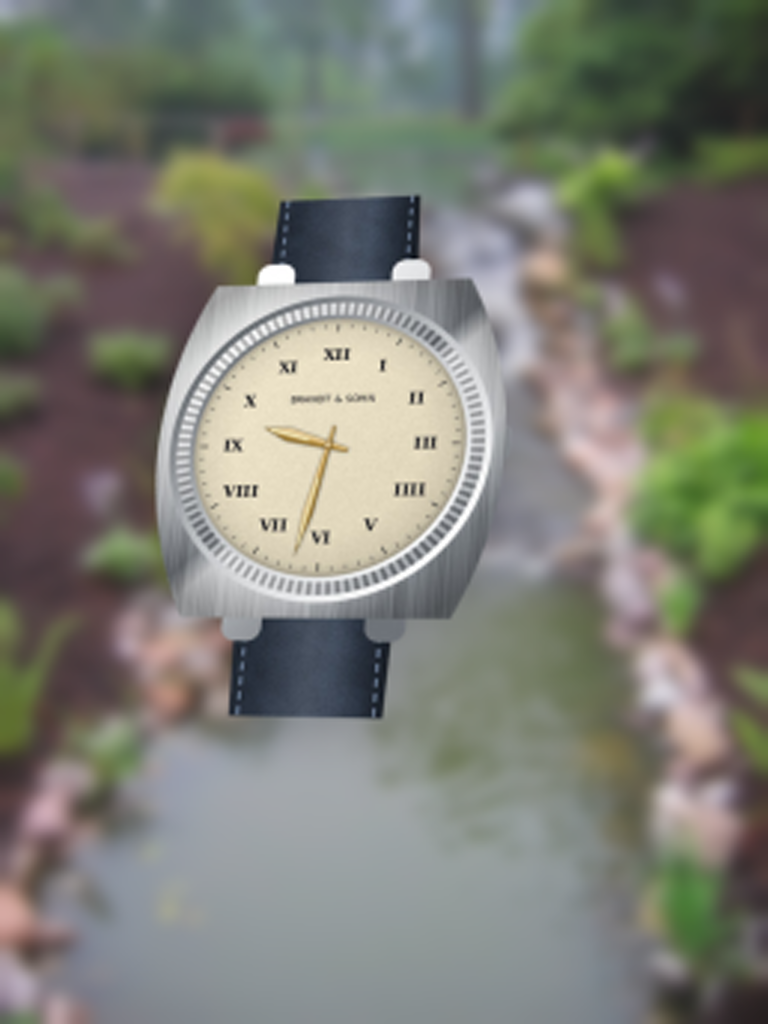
9:32
